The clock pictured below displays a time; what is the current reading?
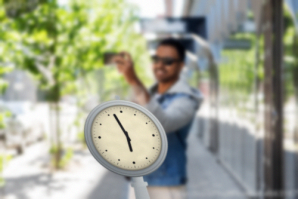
5:57
